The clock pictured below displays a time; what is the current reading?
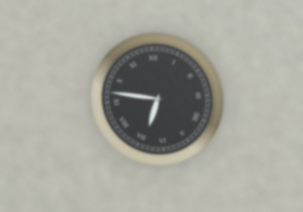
6:47
